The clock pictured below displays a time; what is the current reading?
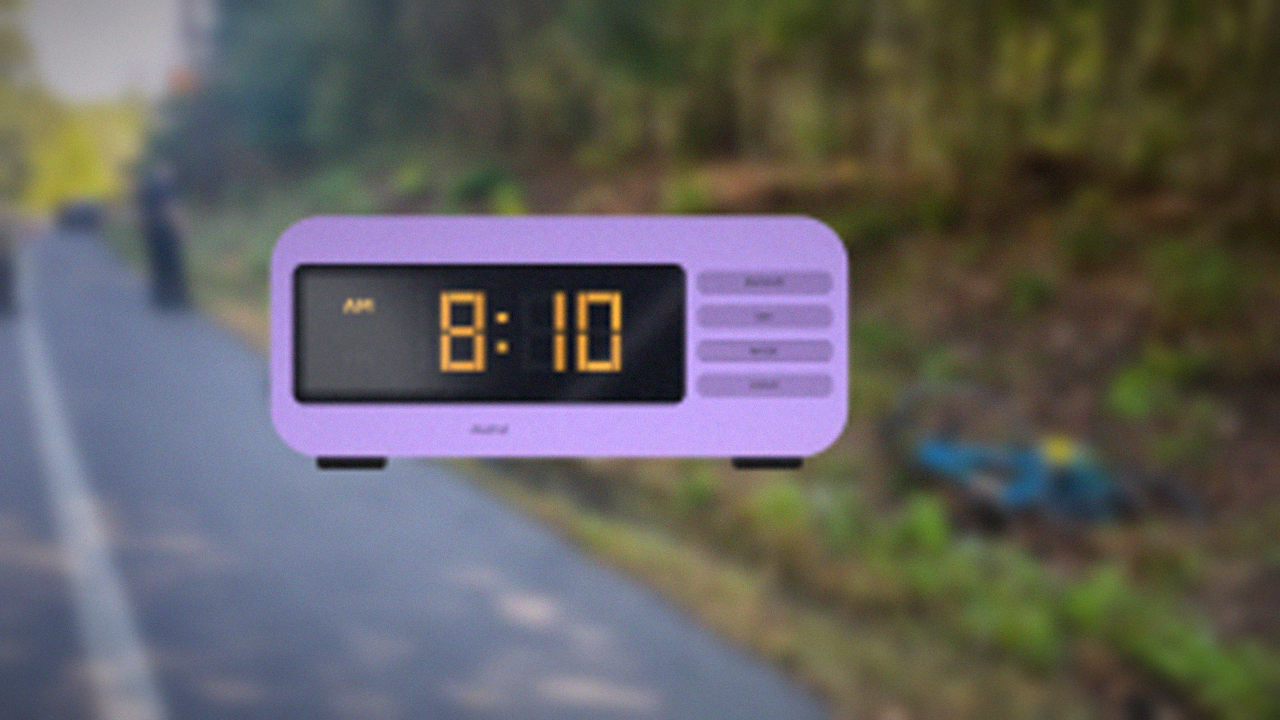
8:10
